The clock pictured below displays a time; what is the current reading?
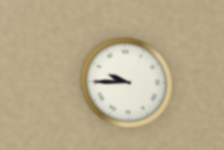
9:45
